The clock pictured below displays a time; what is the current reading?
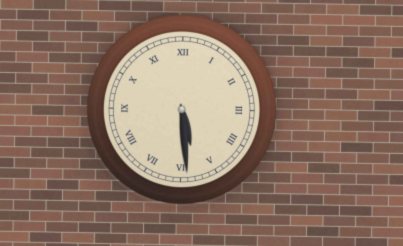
5:29
